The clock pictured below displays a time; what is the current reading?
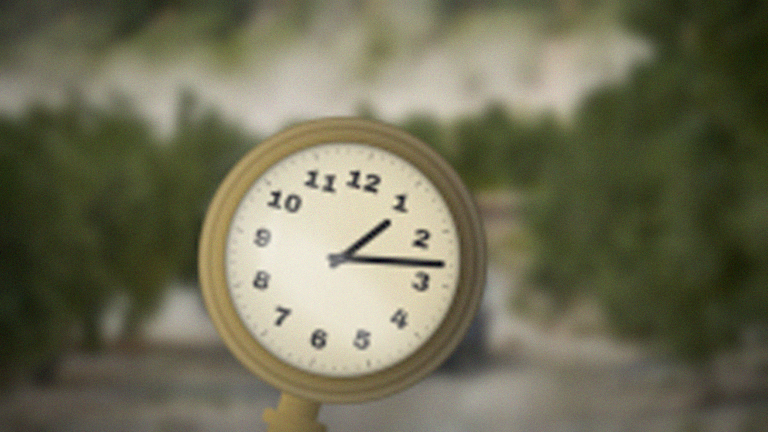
1:13
